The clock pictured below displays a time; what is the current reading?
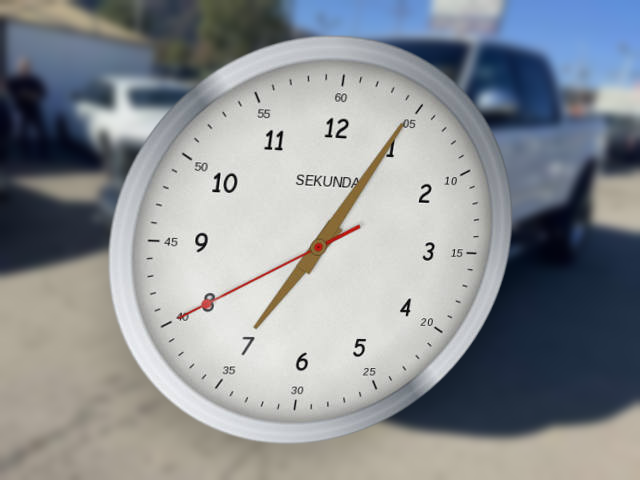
7:04:40
